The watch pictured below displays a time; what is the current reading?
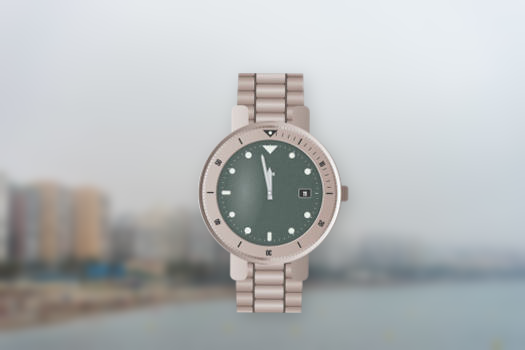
11:58
